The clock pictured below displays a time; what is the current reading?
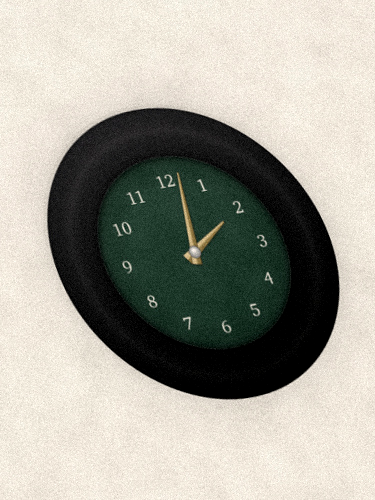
2:02
